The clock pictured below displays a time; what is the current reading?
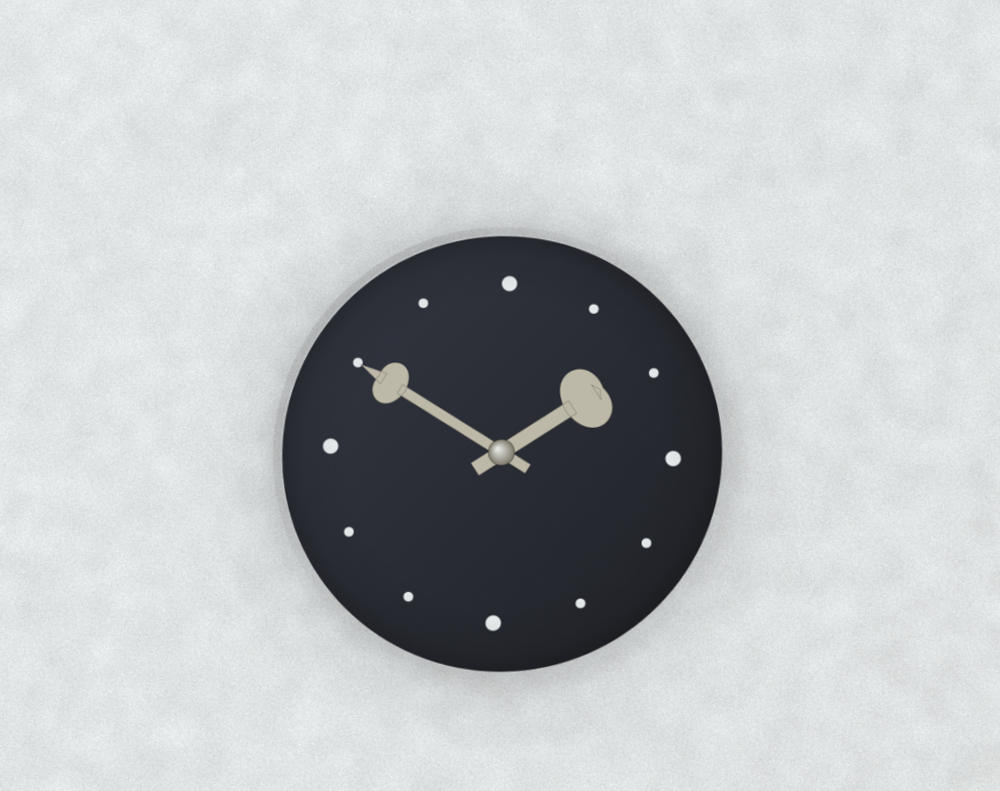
1:50
